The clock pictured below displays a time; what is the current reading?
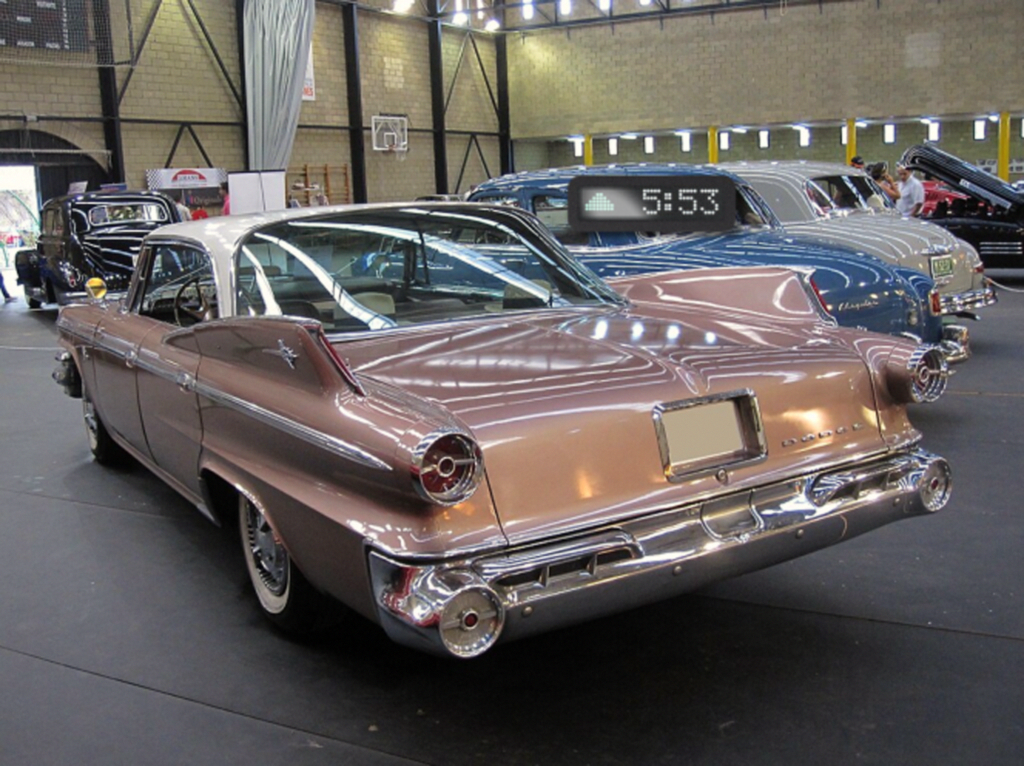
5:53
